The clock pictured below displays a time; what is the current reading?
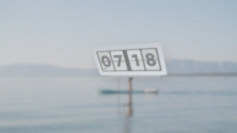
7:18
